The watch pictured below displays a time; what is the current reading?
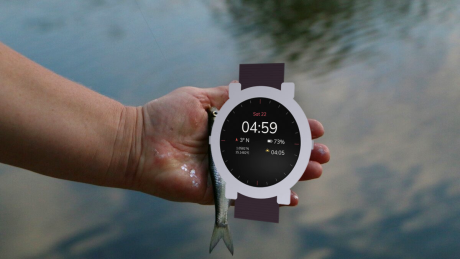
4:59
